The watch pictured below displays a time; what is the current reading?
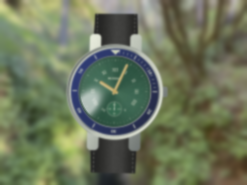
10:04
